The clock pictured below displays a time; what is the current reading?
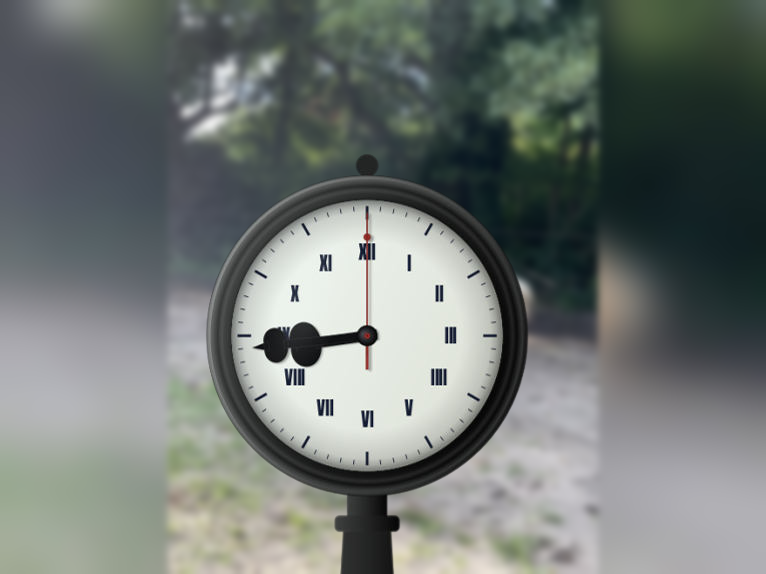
8:44:00
